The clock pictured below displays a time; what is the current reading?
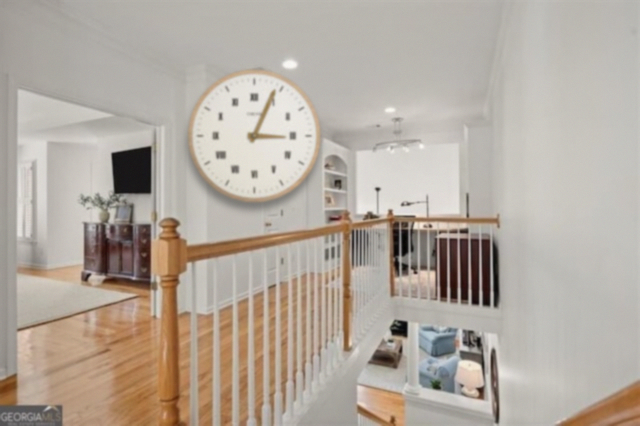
3:04
